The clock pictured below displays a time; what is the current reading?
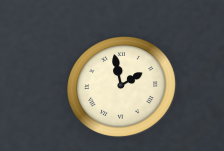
1:58
